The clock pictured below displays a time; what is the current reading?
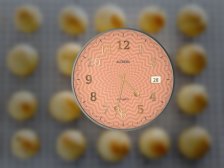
4:32
